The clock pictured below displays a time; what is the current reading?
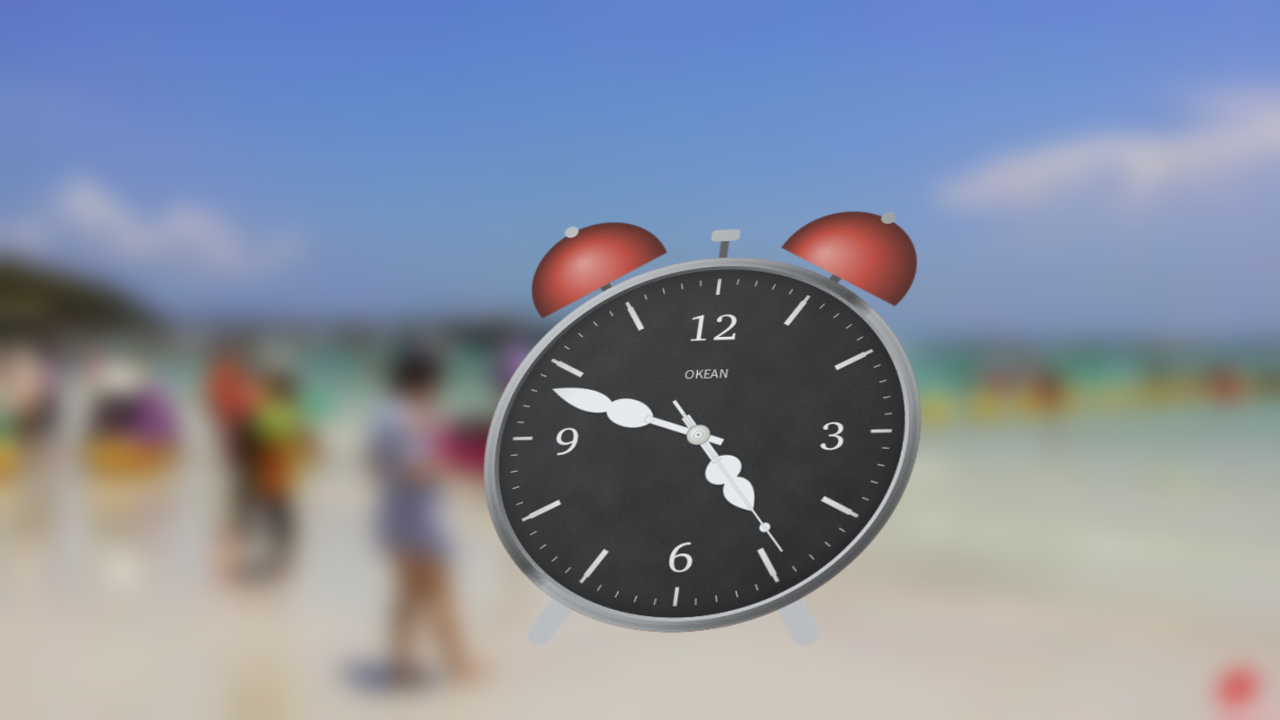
4:48:24
